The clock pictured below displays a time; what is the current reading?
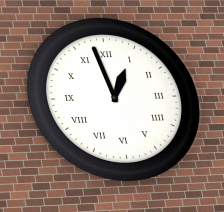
12:58
